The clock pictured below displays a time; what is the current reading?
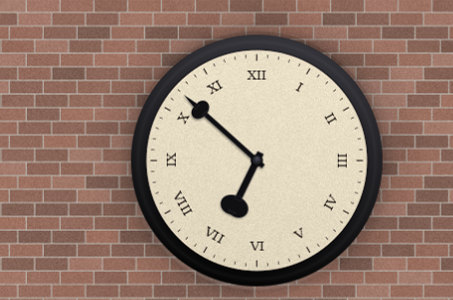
6:52
